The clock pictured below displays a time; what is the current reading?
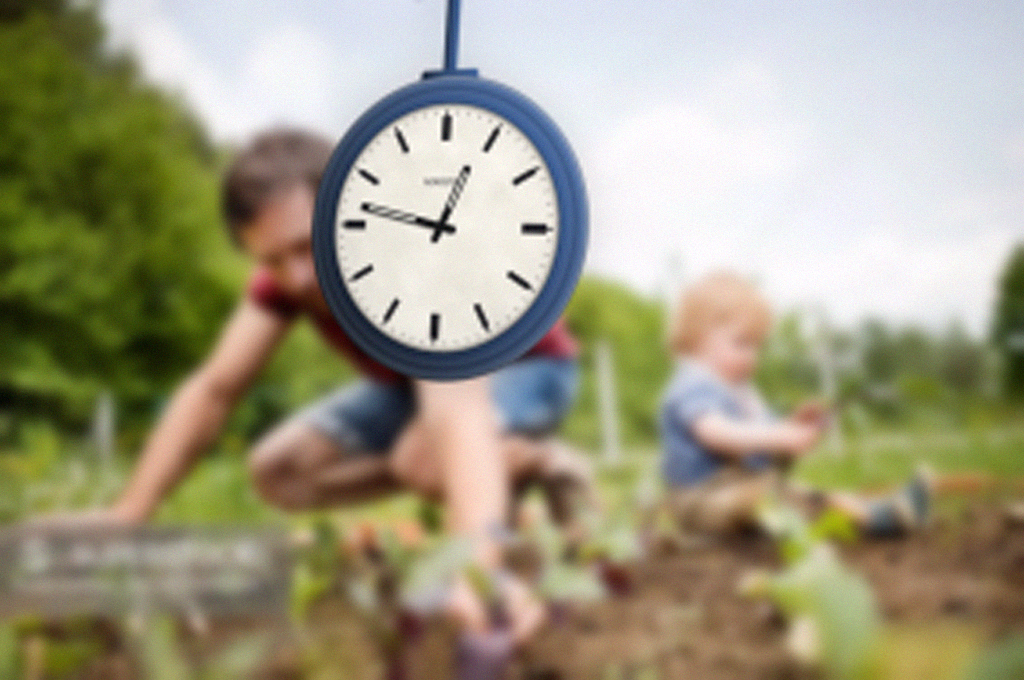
12:47
